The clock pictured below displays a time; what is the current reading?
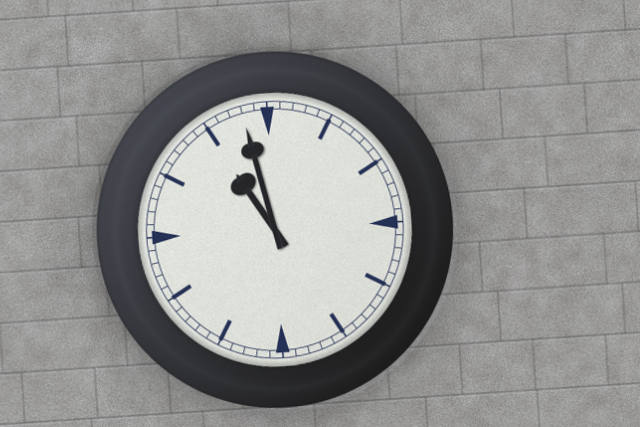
10:58
